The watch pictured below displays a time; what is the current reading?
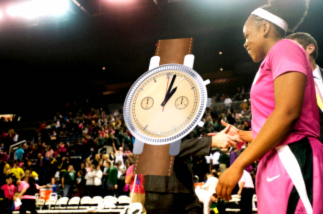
1:02
